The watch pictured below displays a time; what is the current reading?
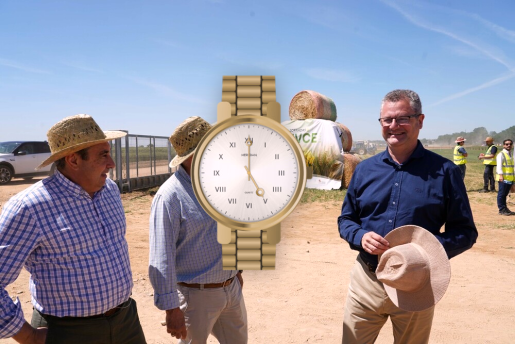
5:00
